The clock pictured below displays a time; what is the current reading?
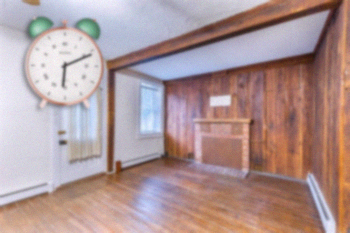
6:11
